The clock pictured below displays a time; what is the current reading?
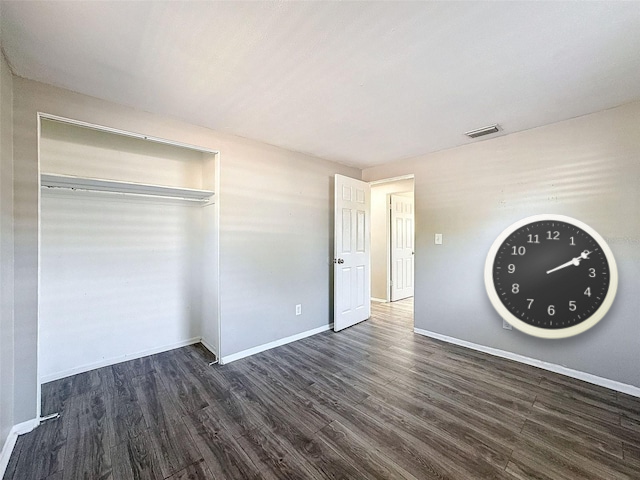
2:10
